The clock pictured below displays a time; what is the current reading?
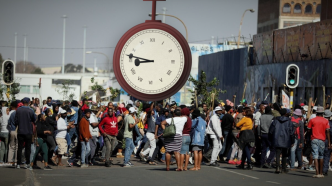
8:47
